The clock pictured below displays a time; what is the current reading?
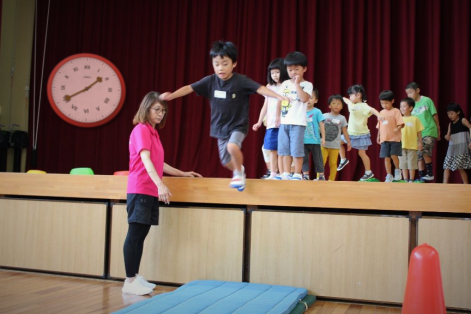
1:40
